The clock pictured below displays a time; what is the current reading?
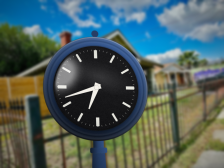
6:42
